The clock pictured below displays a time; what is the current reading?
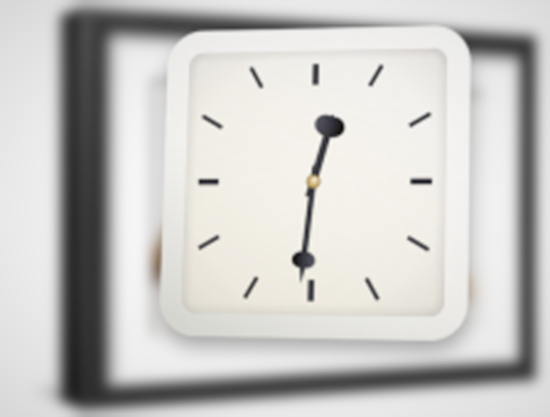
12:31
